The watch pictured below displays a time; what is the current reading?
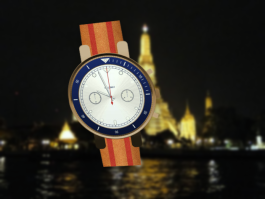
9:57
